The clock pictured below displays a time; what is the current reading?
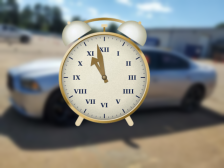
10:58
